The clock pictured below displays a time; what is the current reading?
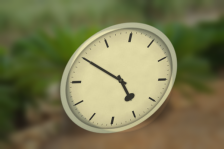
4:50
